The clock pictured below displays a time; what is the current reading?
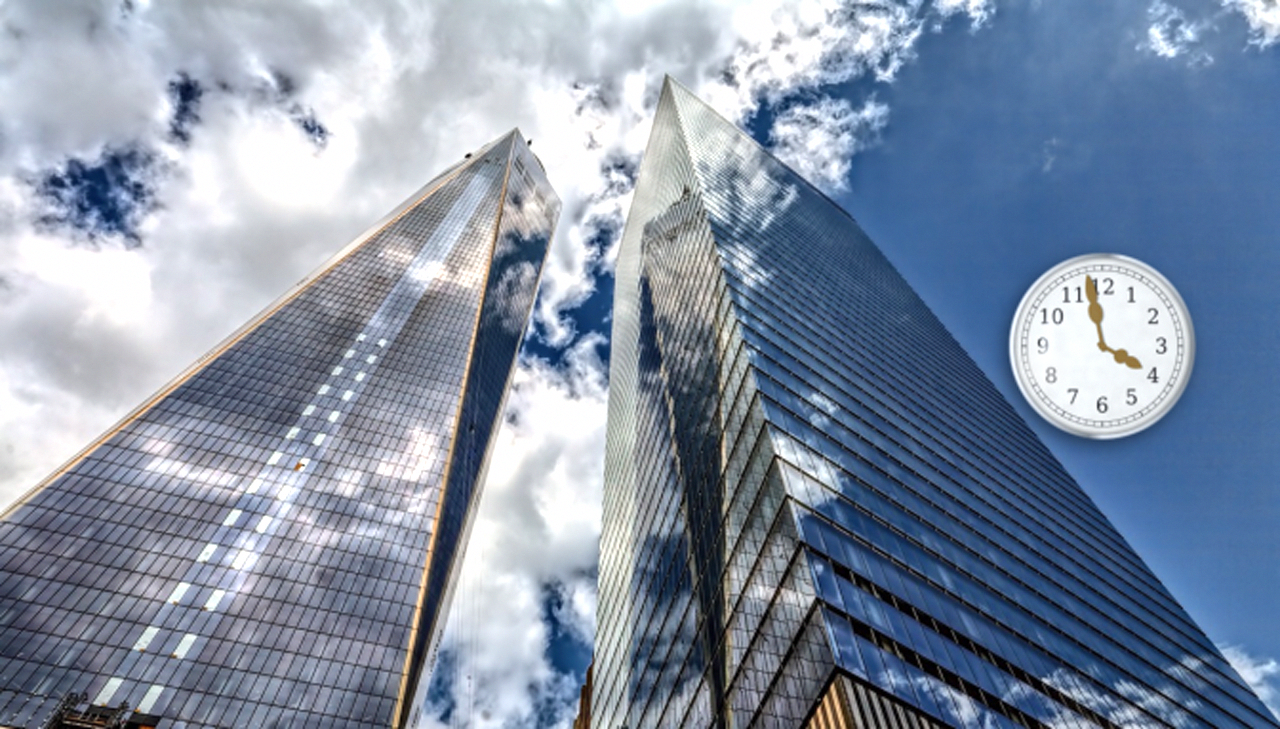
3:58
